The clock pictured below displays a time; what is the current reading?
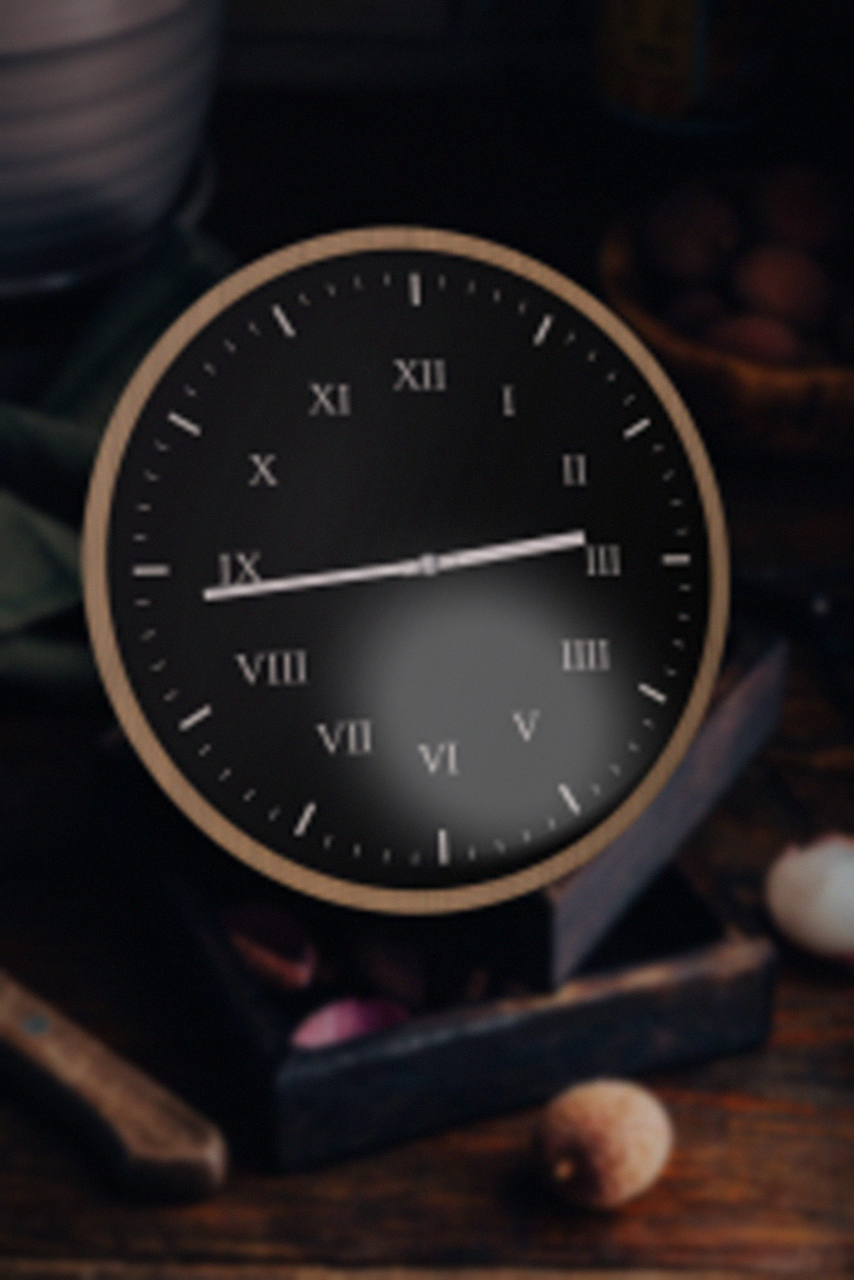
2:44
